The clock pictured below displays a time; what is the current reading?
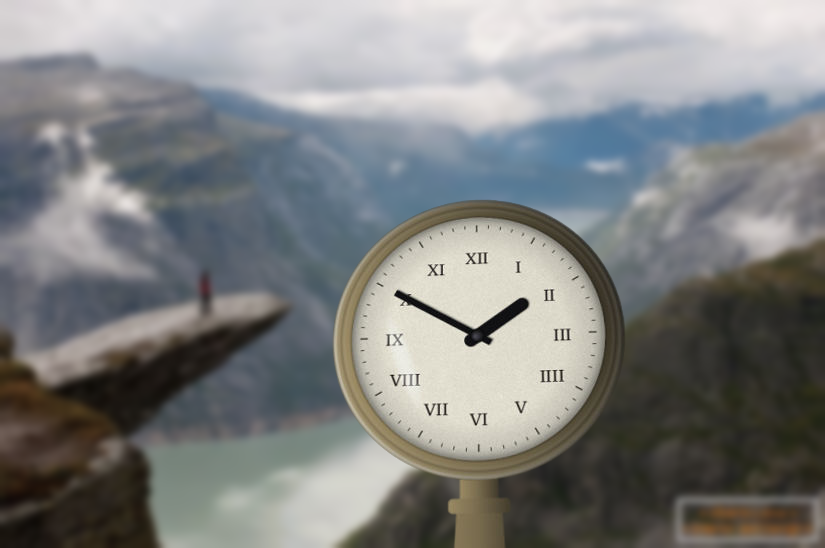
1:50
